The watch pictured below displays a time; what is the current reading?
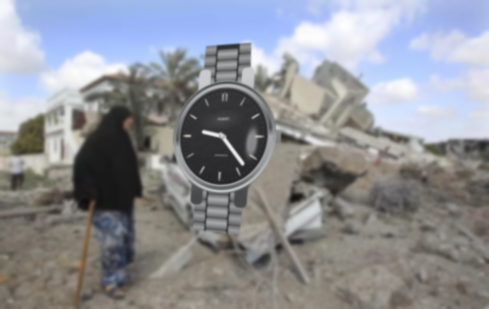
9:23
